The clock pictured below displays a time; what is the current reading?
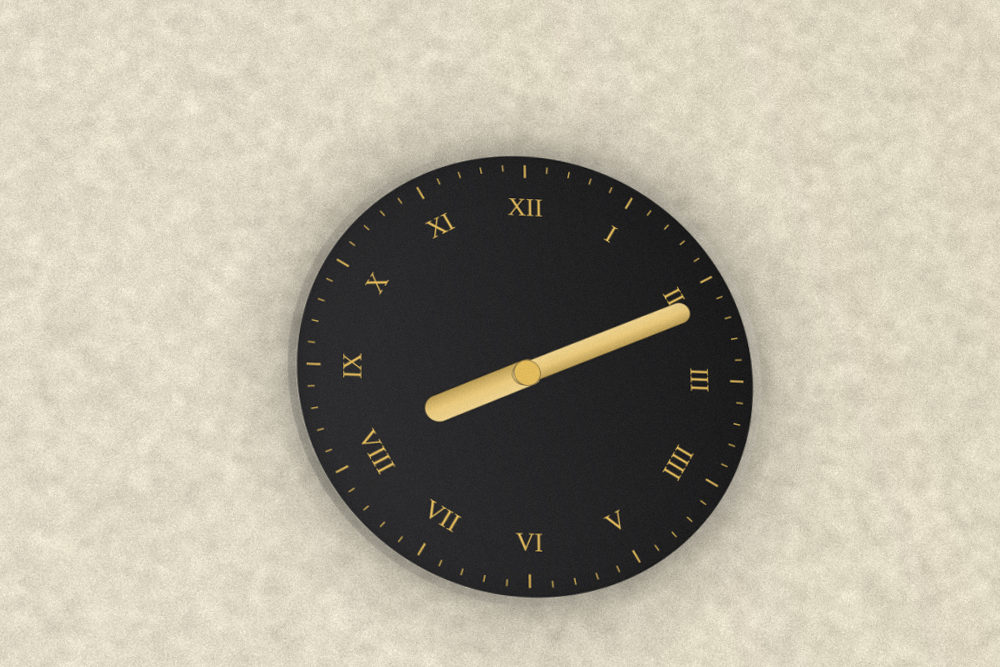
8:11
